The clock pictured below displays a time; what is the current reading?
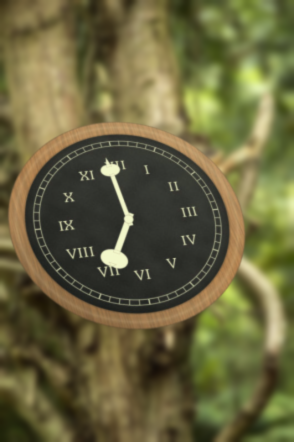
6:59
